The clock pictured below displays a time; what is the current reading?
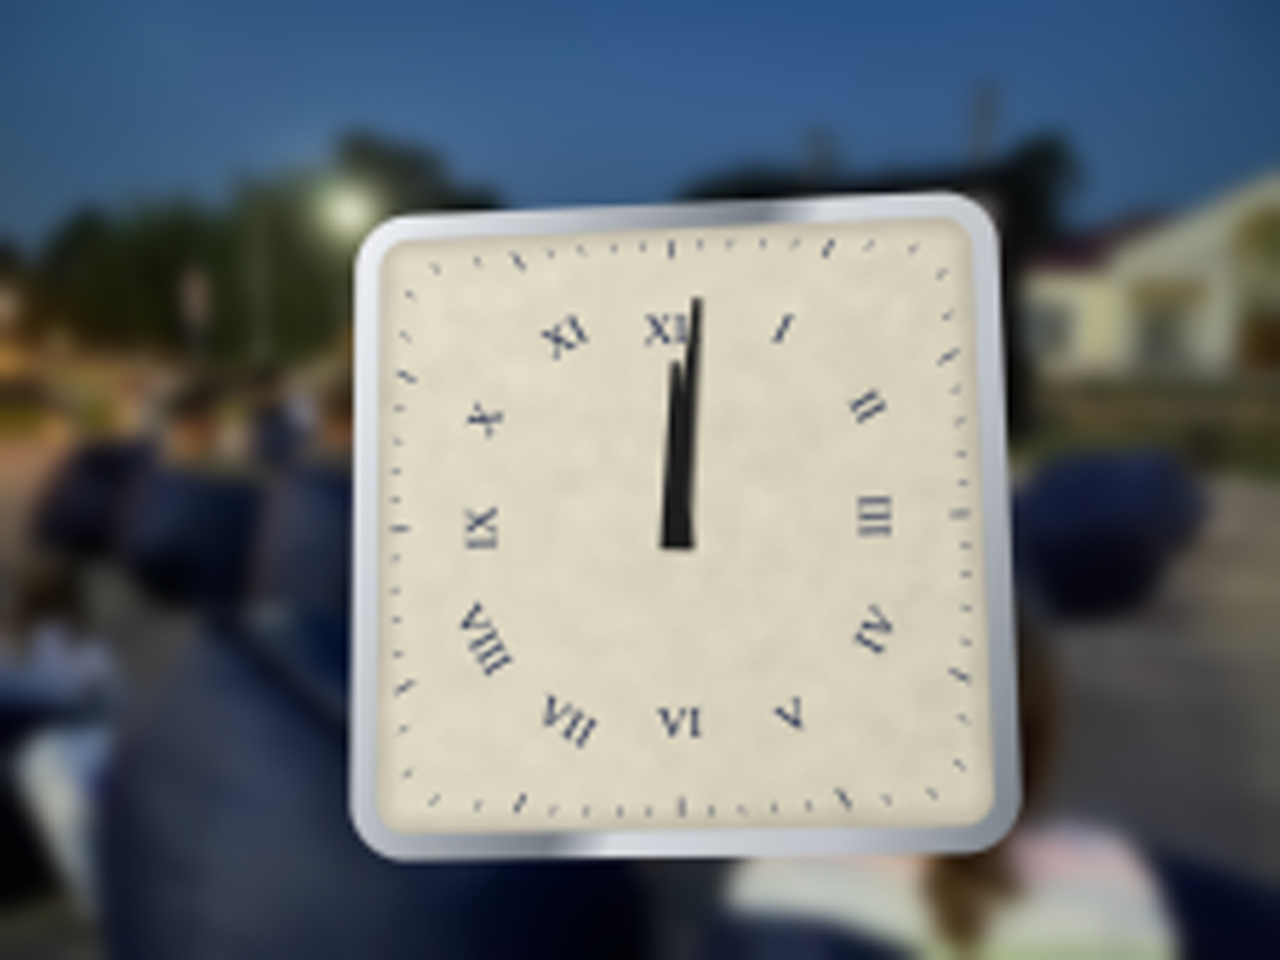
12:01
